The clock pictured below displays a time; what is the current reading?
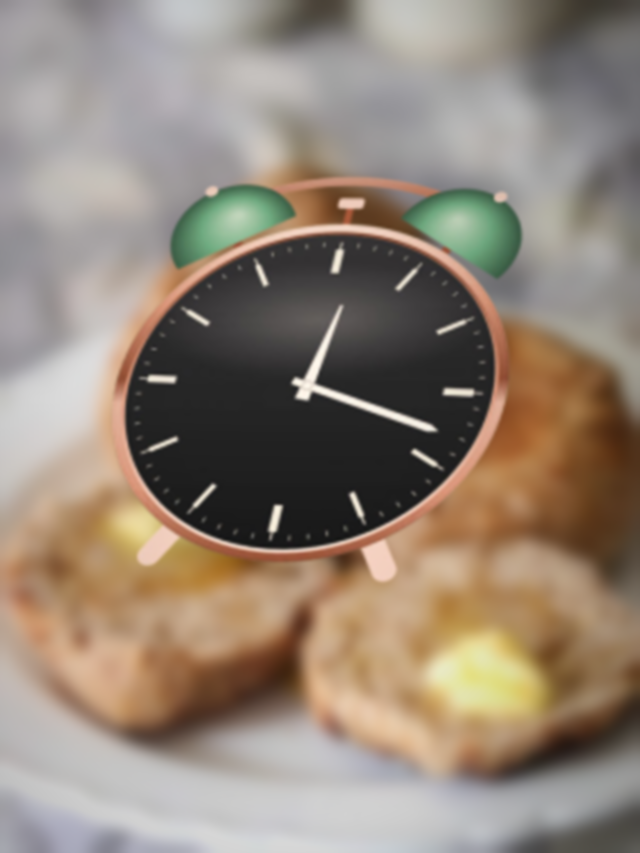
12:18
